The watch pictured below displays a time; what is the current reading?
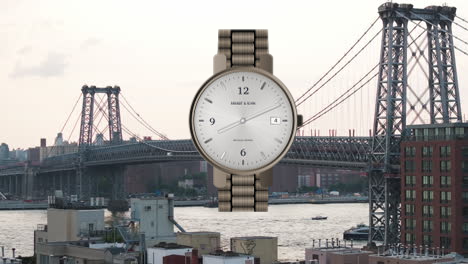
8:11
